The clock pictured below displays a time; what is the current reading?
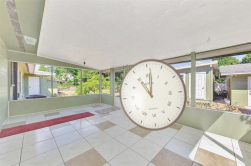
11:01
